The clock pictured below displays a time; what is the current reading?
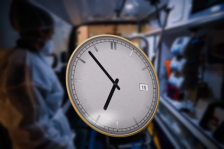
6:53
